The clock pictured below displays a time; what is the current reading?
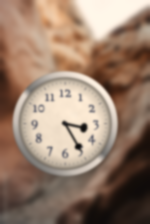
3:25
